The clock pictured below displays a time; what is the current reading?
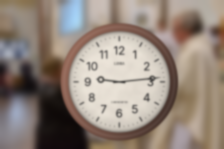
9:14
